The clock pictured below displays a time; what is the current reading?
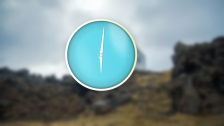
6:01
